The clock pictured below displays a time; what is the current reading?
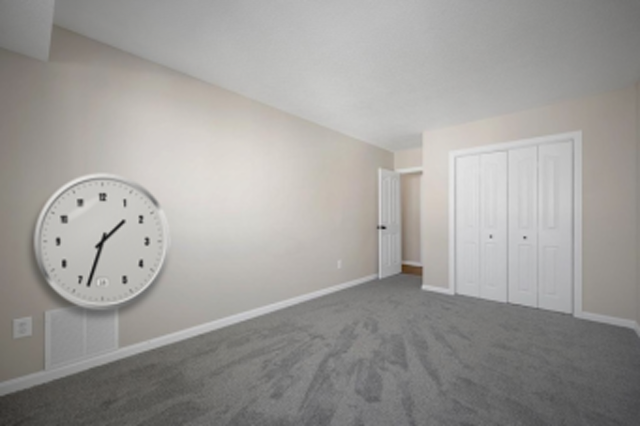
1:33
